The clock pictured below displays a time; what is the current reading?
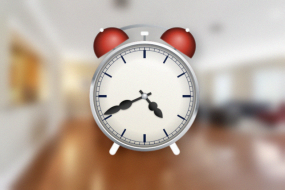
4:41
